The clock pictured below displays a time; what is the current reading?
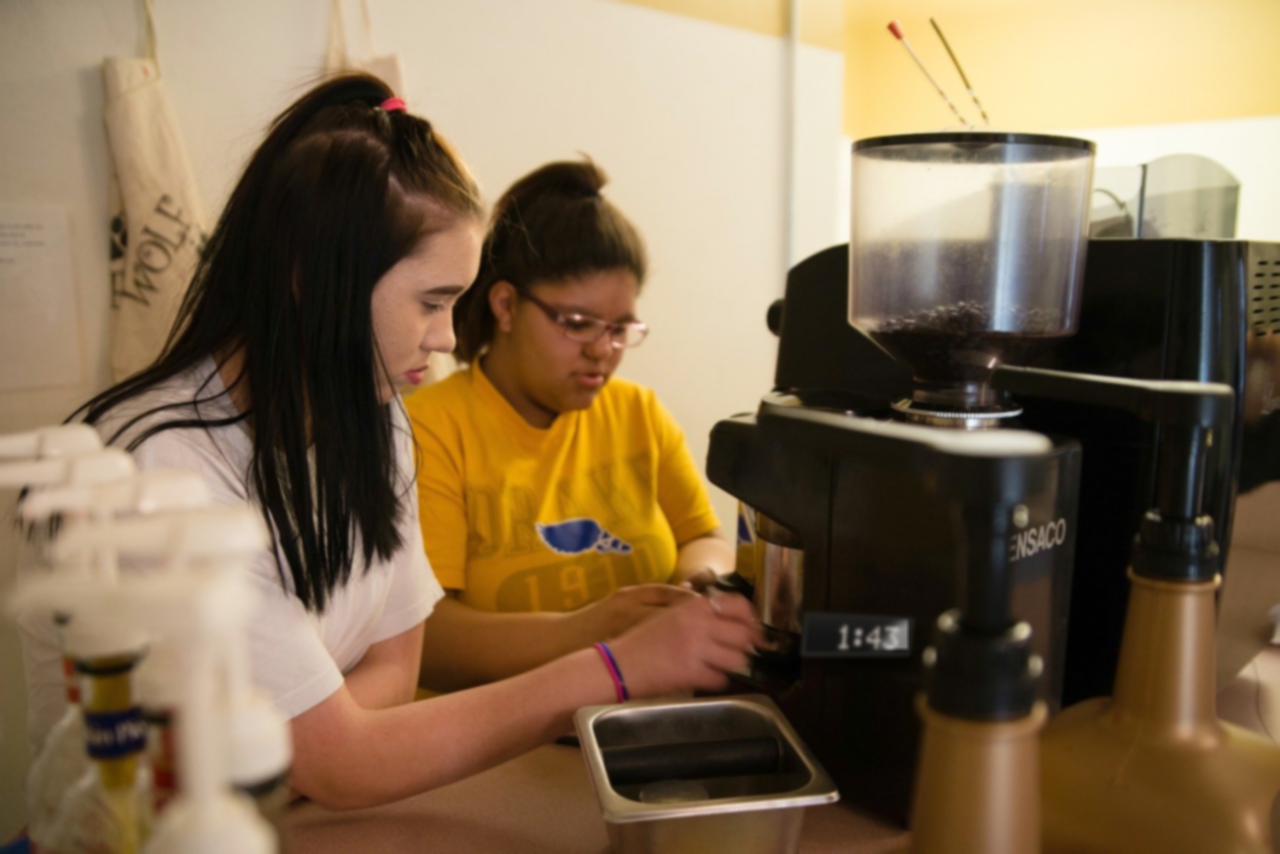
1:43
